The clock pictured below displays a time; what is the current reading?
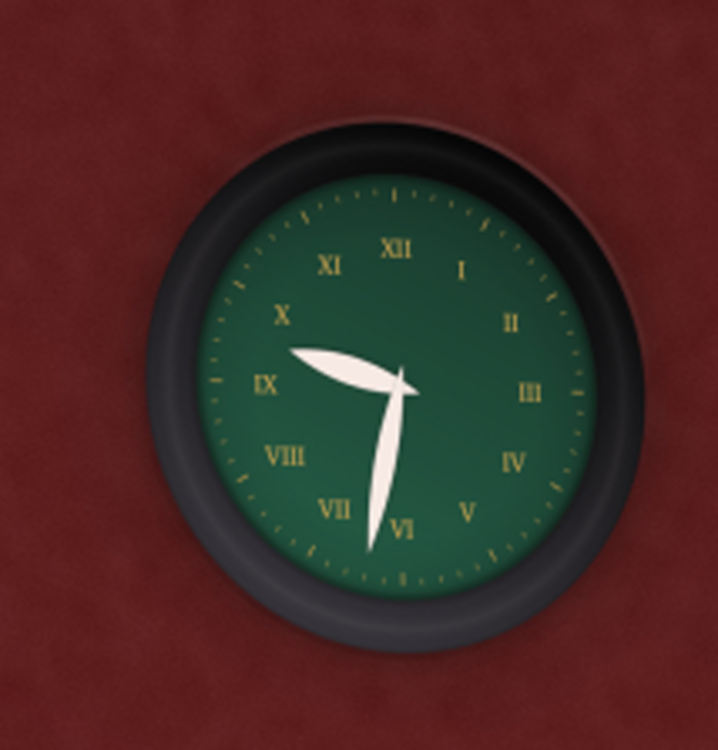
9:32
